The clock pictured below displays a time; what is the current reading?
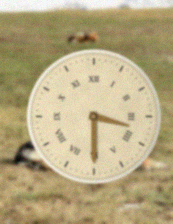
3:30
